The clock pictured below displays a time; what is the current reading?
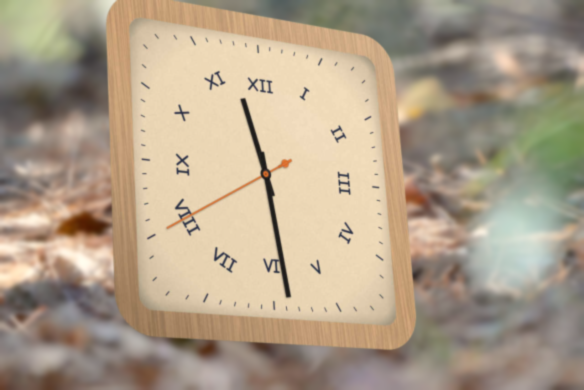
11:28:40
